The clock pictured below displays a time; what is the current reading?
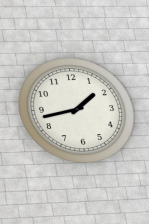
1:43
